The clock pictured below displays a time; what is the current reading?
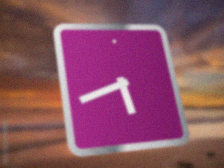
5:42
